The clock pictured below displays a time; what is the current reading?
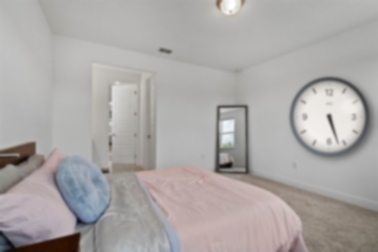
5:27
